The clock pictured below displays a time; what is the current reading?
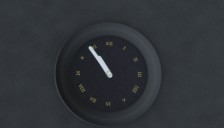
10:54
